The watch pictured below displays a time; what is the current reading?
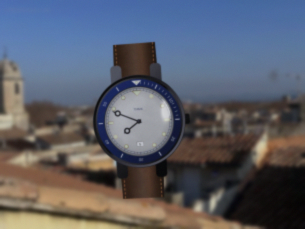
7:49
